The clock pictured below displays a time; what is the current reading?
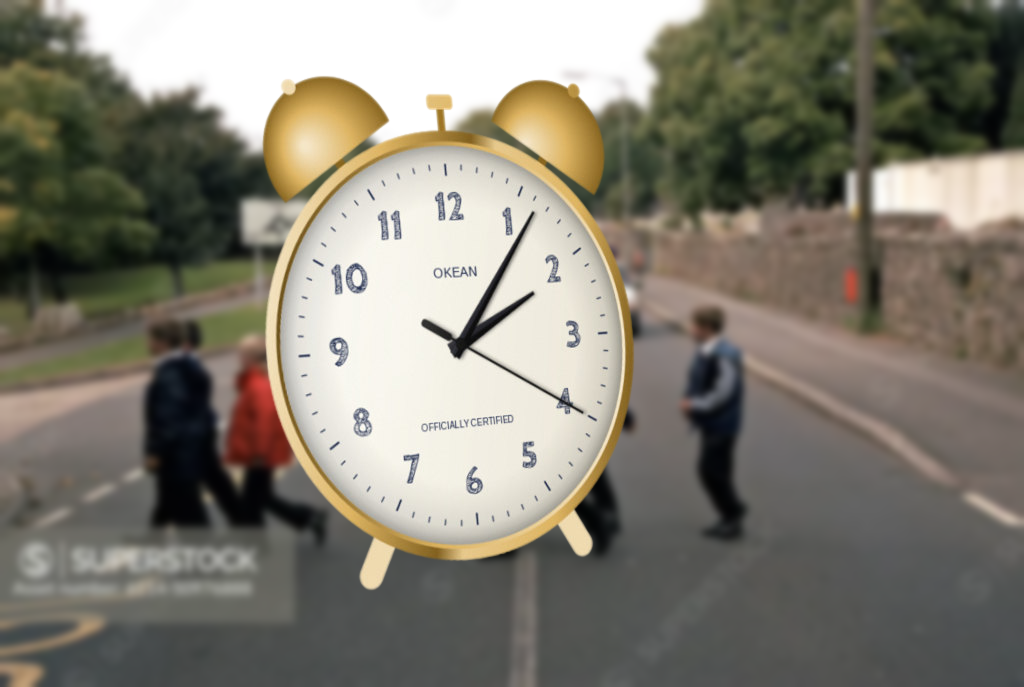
2:06:20
